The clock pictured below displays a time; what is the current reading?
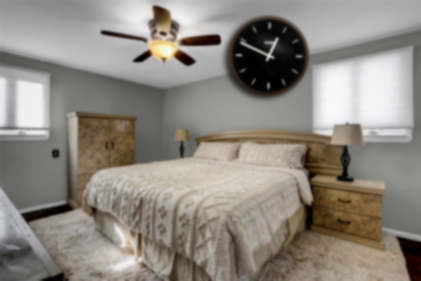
12:49
